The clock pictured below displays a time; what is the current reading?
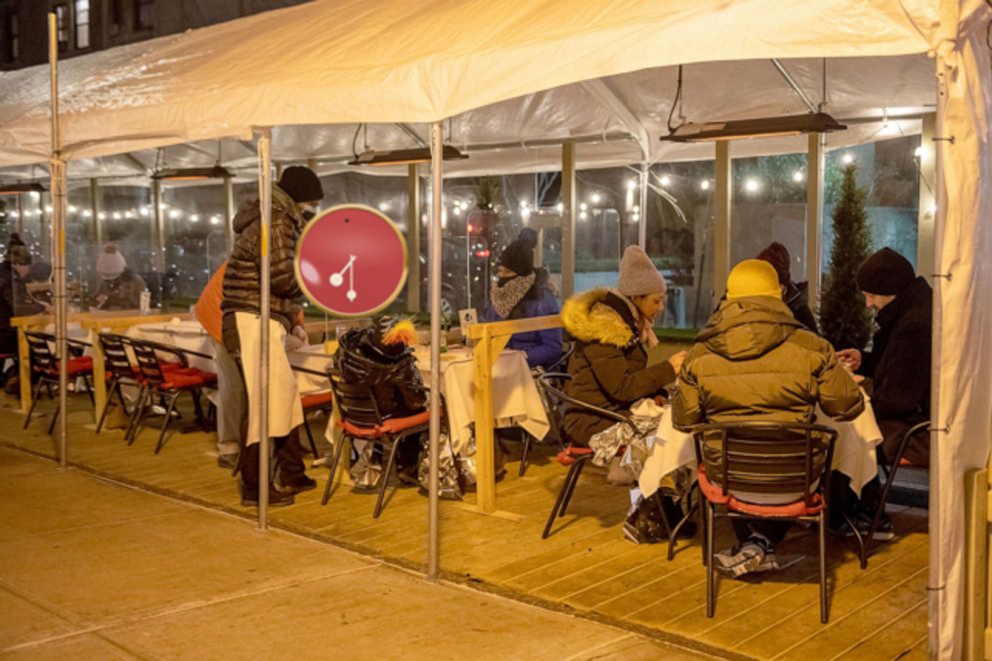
7:31
